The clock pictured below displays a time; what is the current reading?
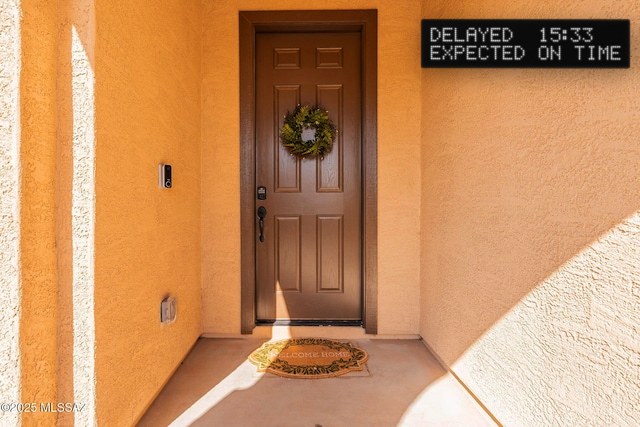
15:33
